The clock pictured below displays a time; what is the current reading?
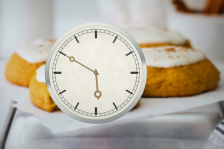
5:50
